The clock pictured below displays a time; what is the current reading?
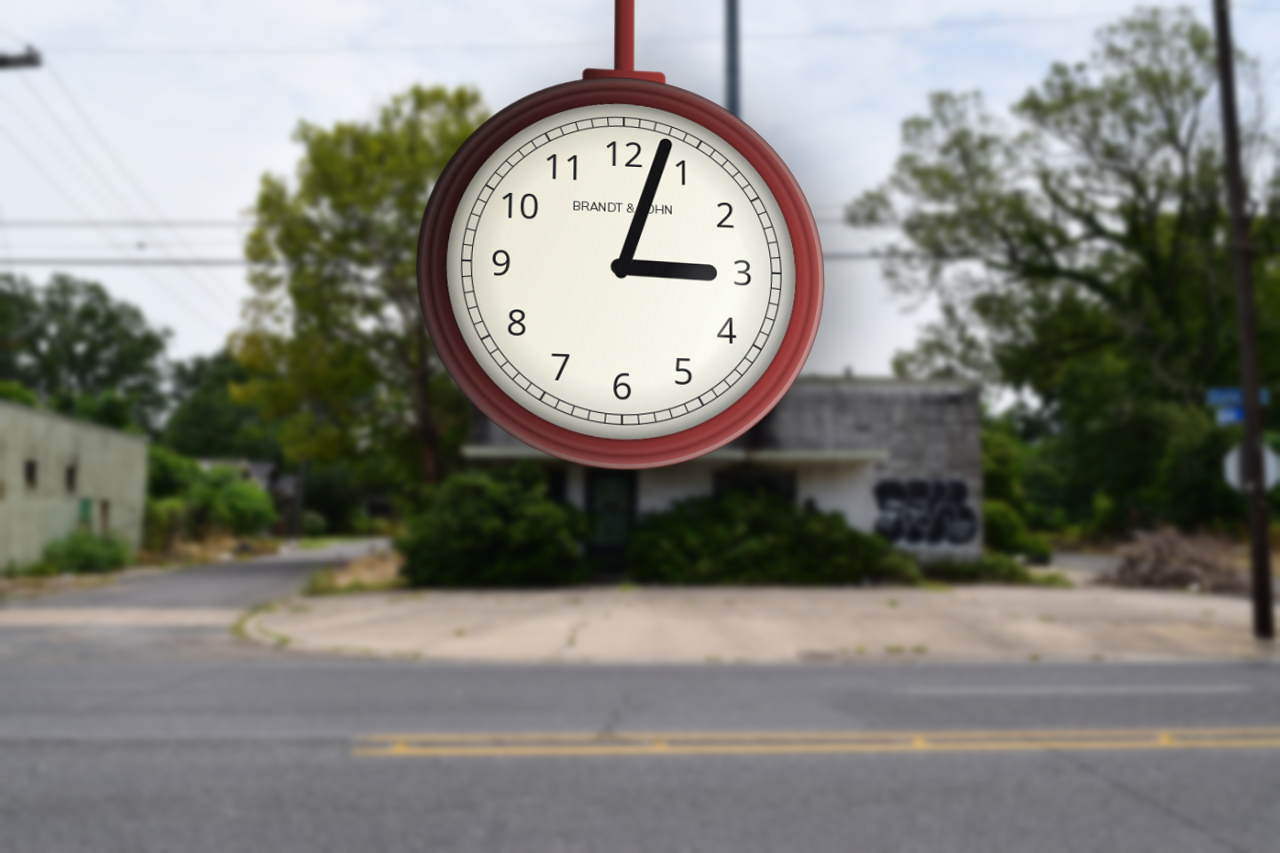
3:03
